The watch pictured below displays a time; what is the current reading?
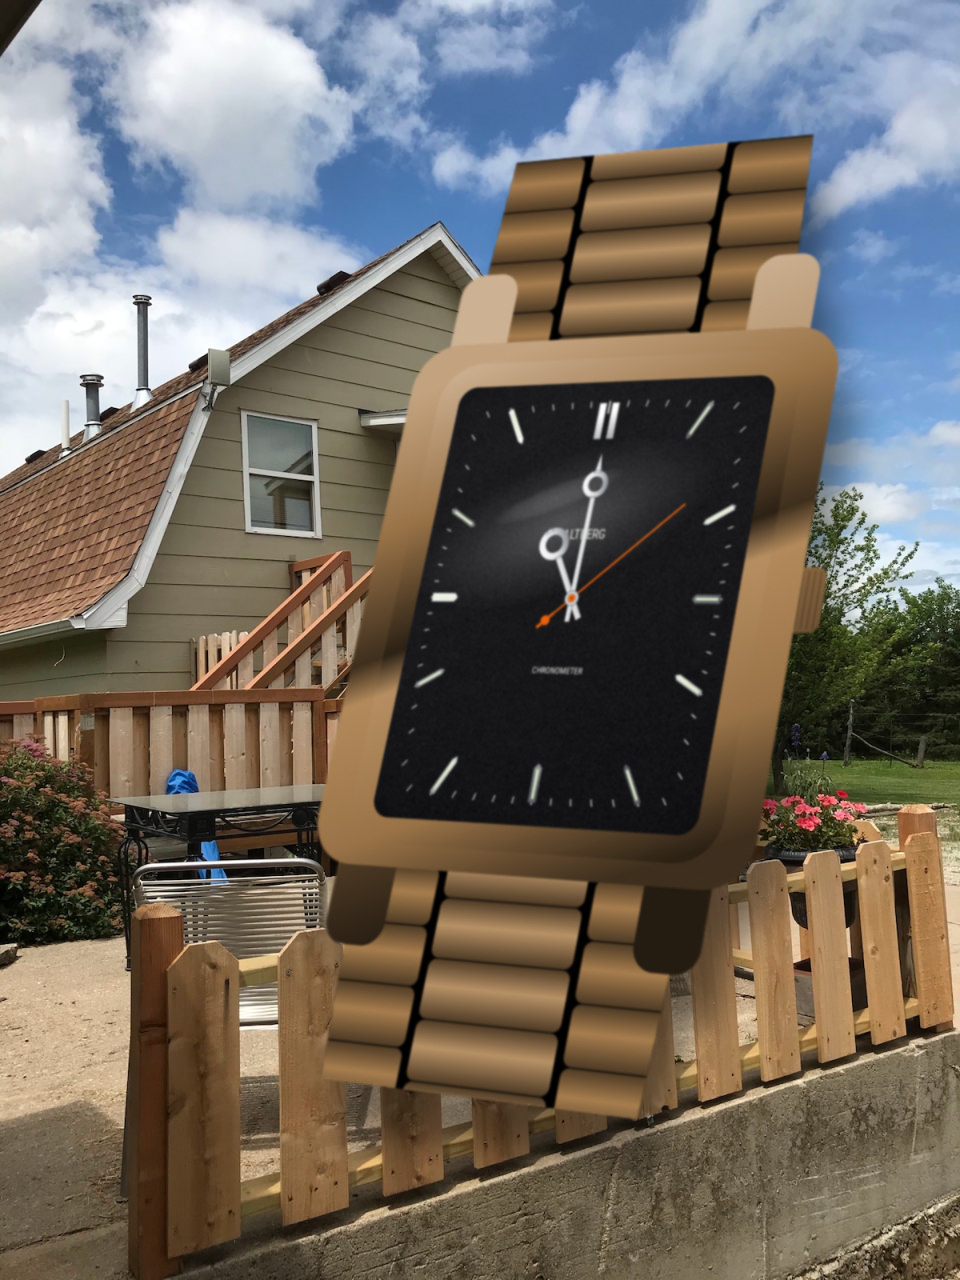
11:00:08
